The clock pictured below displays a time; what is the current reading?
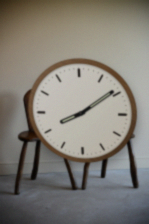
8:09
